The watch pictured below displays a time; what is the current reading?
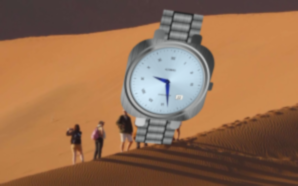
9:28
